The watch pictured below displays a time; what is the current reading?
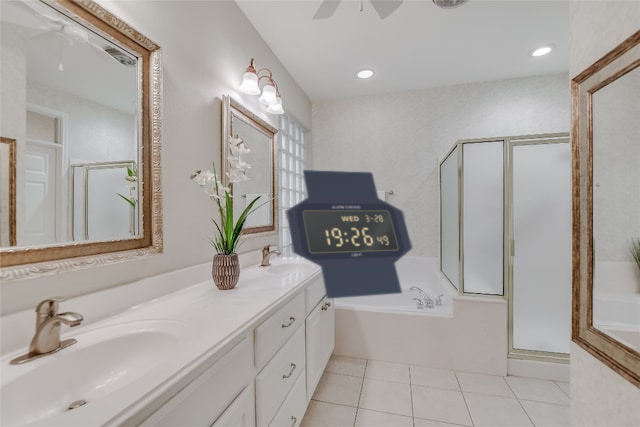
19:26:49
